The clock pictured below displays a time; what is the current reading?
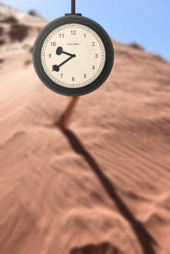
9:39
